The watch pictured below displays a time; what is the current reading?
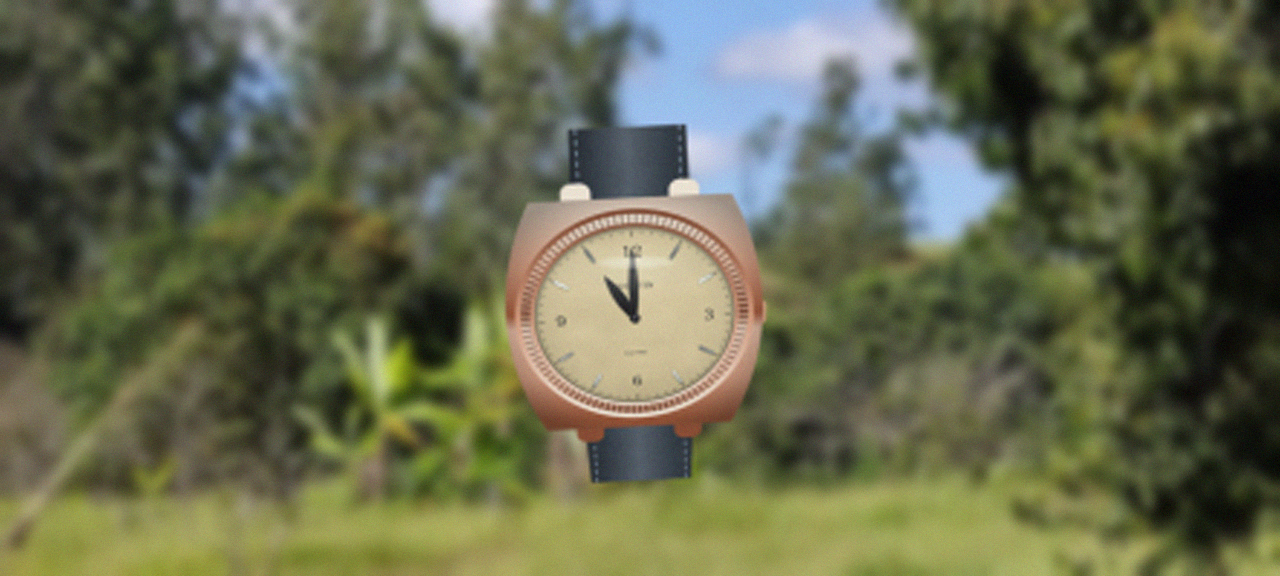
11:00
